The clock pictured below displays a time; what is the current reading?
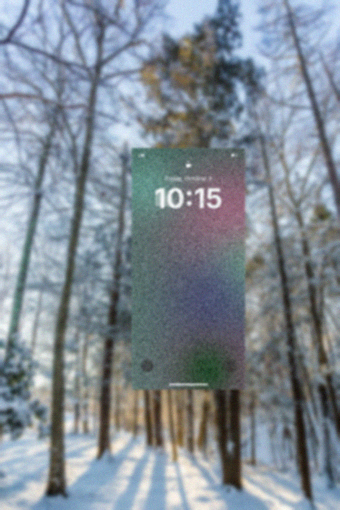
10:15
